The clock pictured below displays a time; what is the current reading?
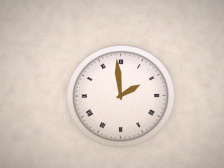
1:59
